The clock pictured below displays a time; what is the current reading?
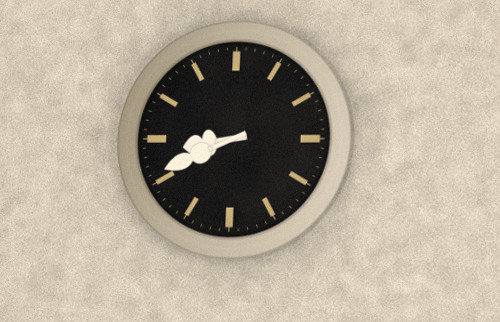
8:41
